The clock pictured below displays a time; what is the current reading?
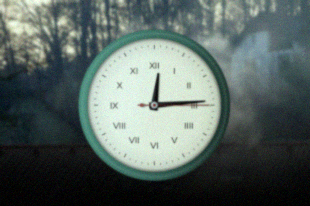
12:14:15
